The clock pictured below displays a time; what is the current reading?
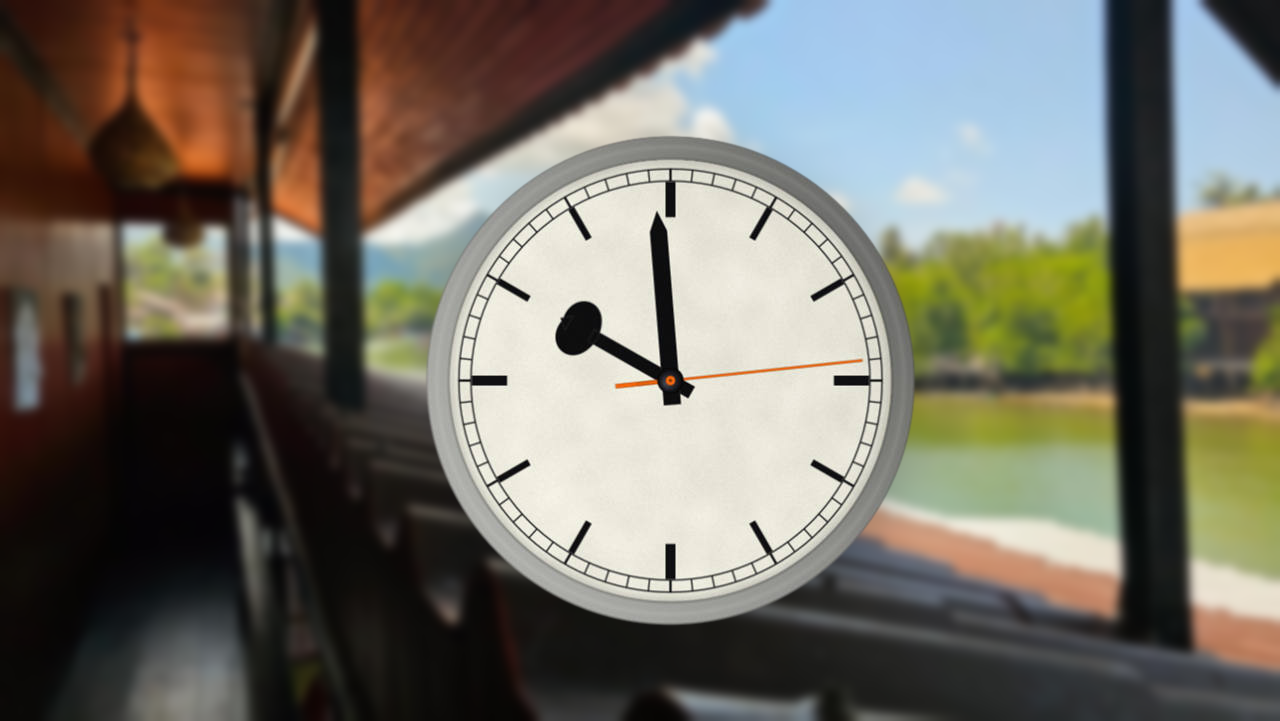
9:59:14
